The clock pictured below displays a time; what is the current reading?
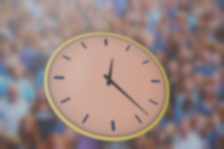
12:23
